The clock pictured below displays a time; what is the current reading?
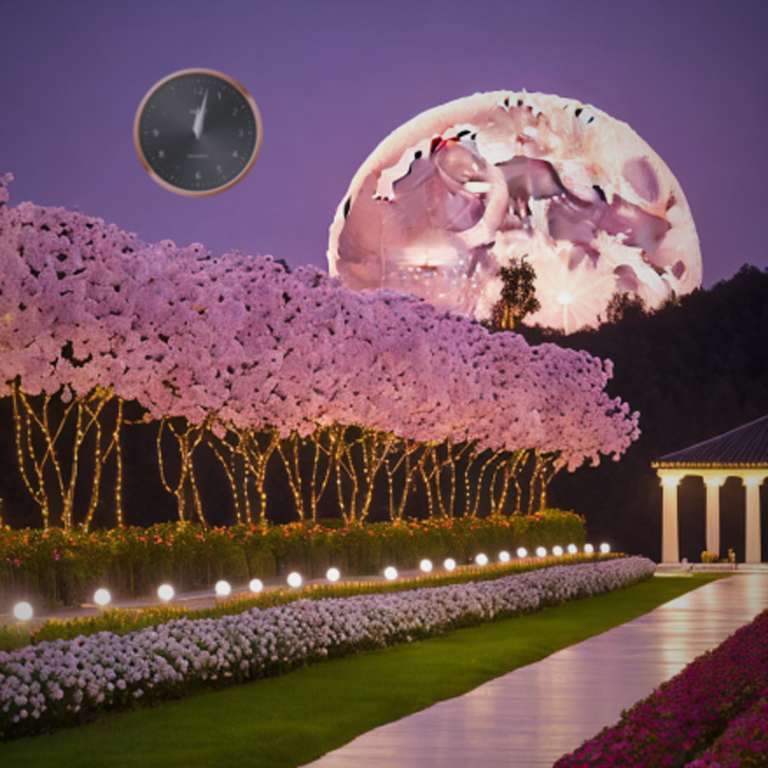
12:02
